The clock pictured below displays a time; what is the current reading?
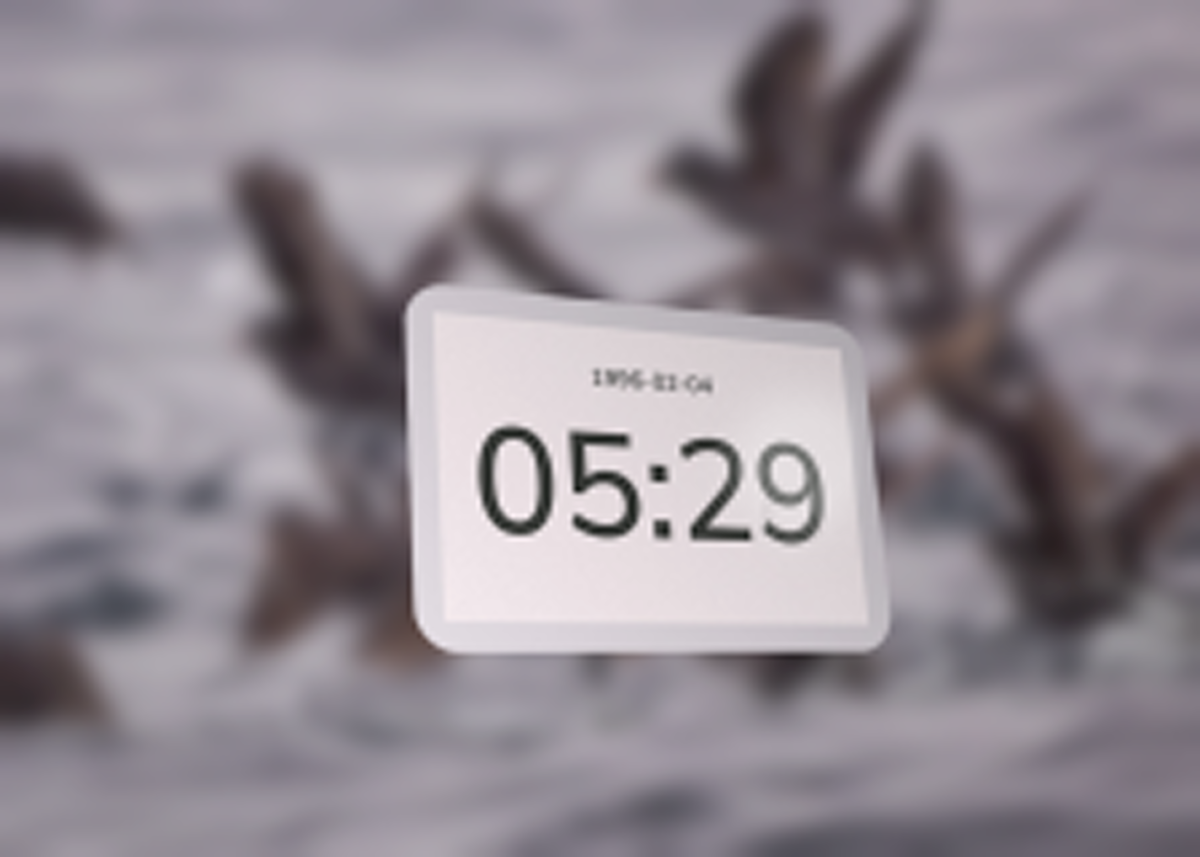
5:29
